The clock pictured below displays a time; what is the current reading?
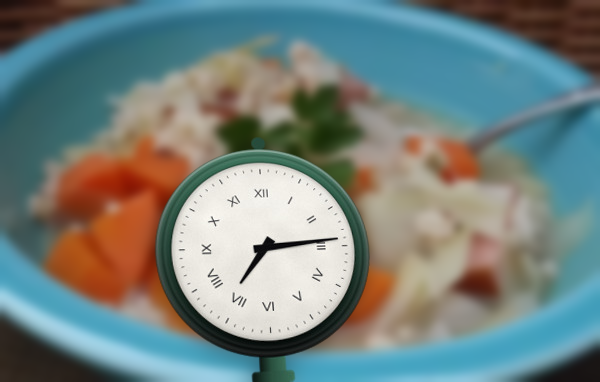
7:14
